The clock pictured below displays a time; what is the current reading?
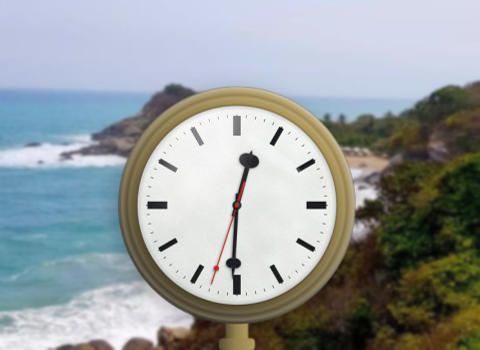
12:30:33
